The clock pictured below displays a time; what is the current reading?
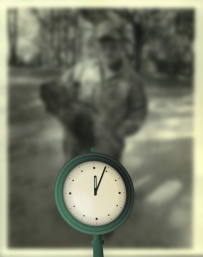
12:04
